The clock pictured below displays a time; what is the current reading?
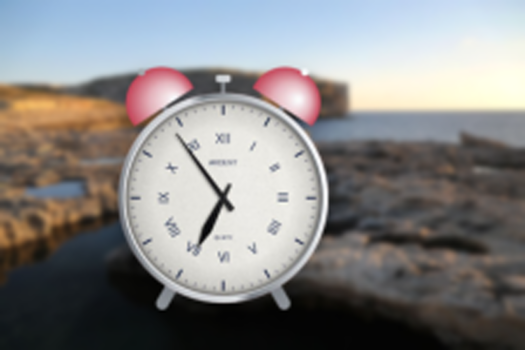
6:54
